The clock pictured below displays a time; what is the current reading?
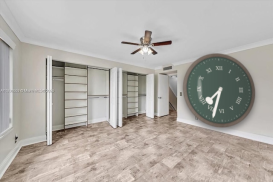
7:33
